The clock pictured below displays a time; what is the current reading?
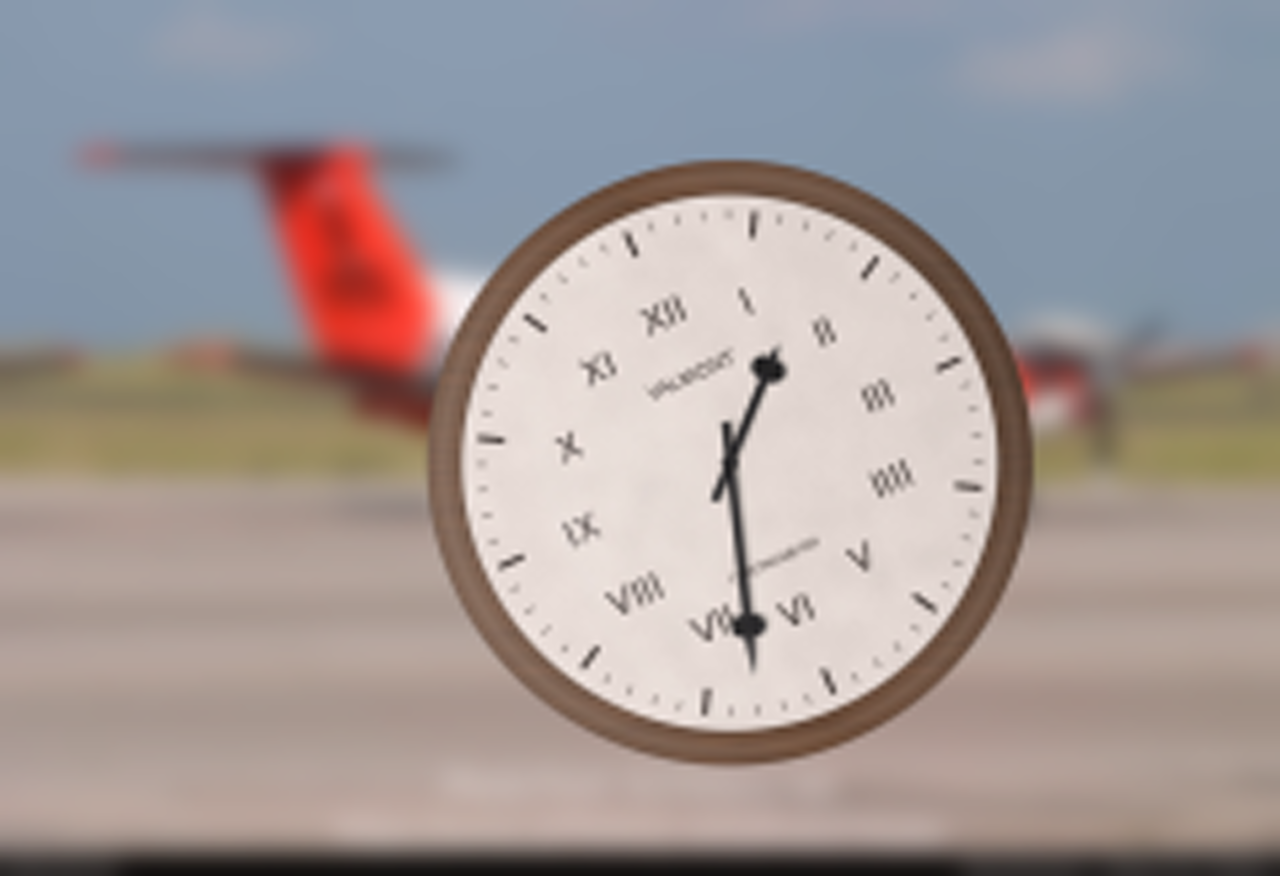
1:33
